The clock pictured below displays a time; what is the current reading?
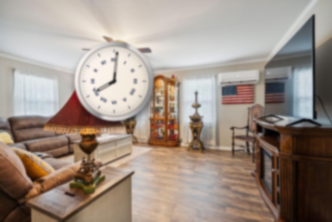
8:01
